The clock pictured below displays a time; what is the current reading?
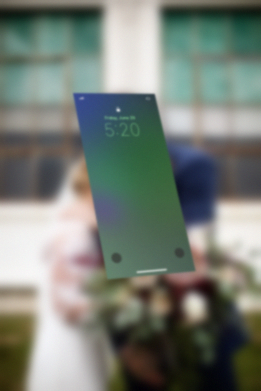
5:20
